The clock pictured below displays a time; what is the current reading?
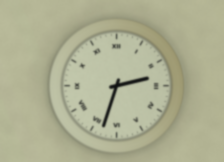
2:33
